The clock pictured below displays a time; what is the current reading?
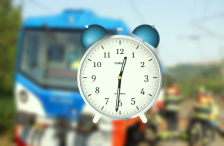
12:31
